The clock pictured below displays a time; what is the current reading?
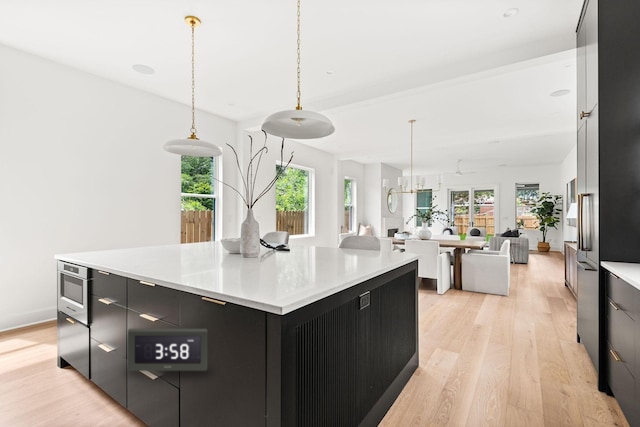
3:58
